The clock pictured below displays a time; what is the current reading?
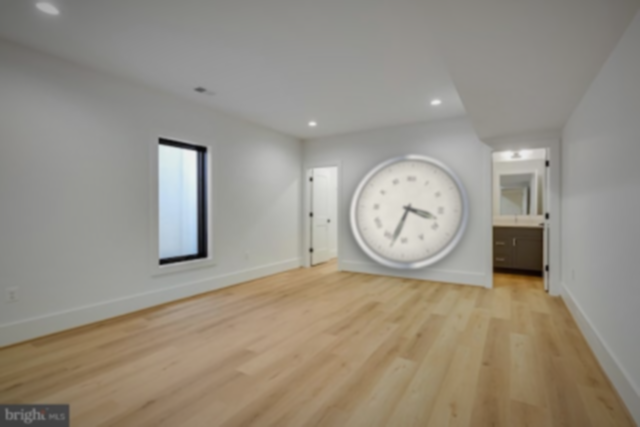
3:33
